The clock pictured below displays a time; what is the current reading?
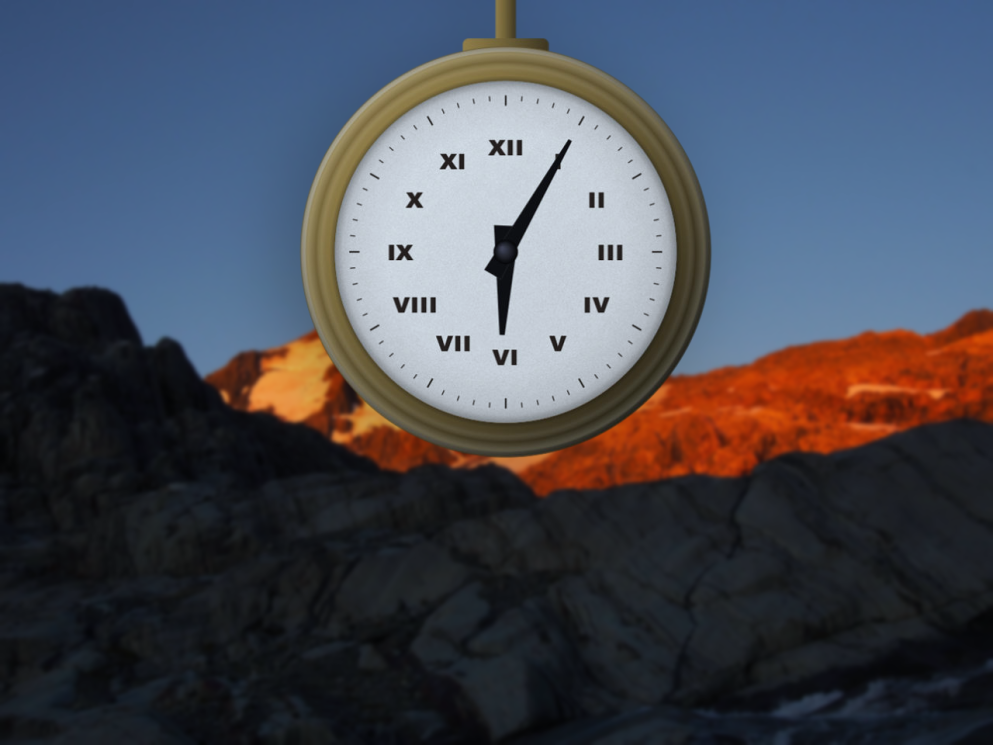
6:05
